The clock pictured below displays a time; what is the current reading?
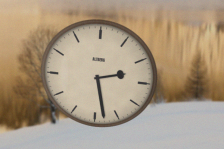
2:28
